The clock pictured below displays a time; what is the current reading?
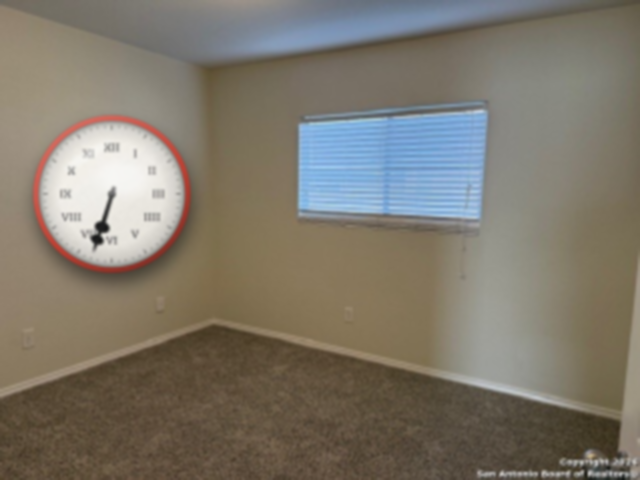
6:33
